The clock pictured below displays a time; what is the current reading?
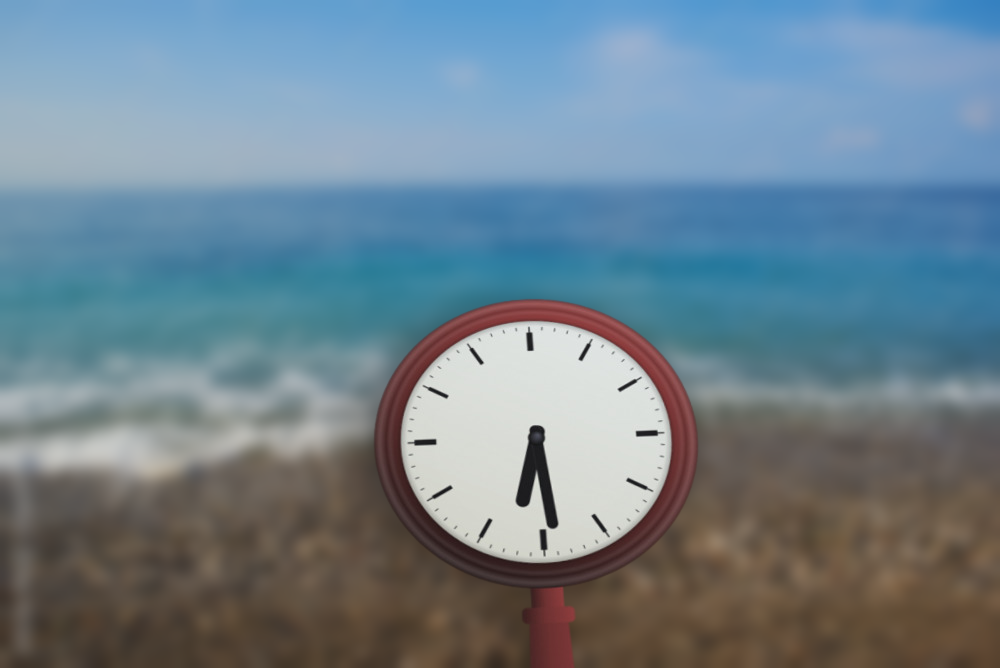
6:29
